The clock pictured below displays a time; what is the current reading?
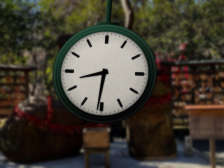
8:31
